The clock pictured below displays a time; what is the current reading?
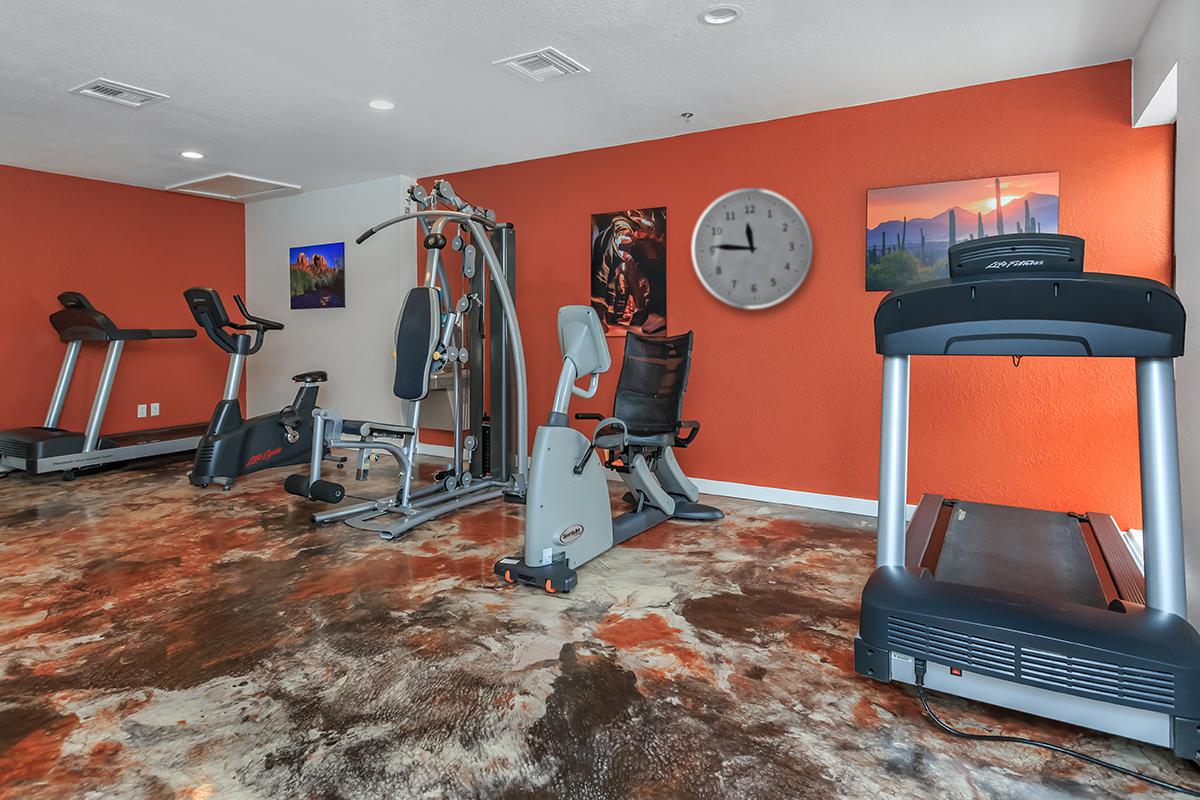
11:46
